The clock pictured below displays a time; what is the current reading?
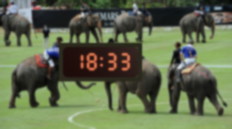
18:33
